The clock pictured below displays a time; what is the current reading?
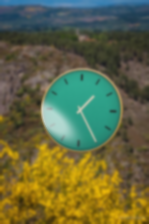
1:25
